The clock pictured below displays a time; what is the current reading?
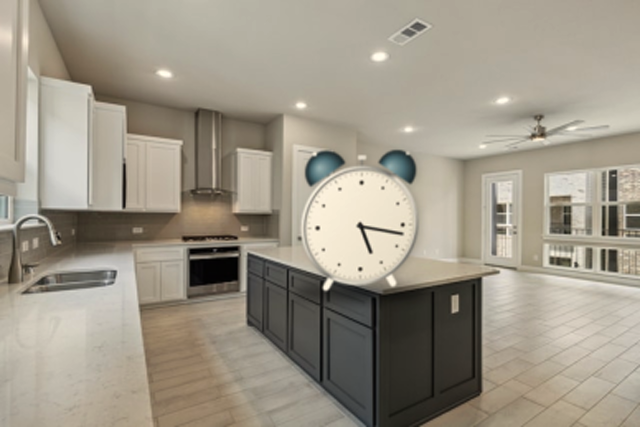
5:17
